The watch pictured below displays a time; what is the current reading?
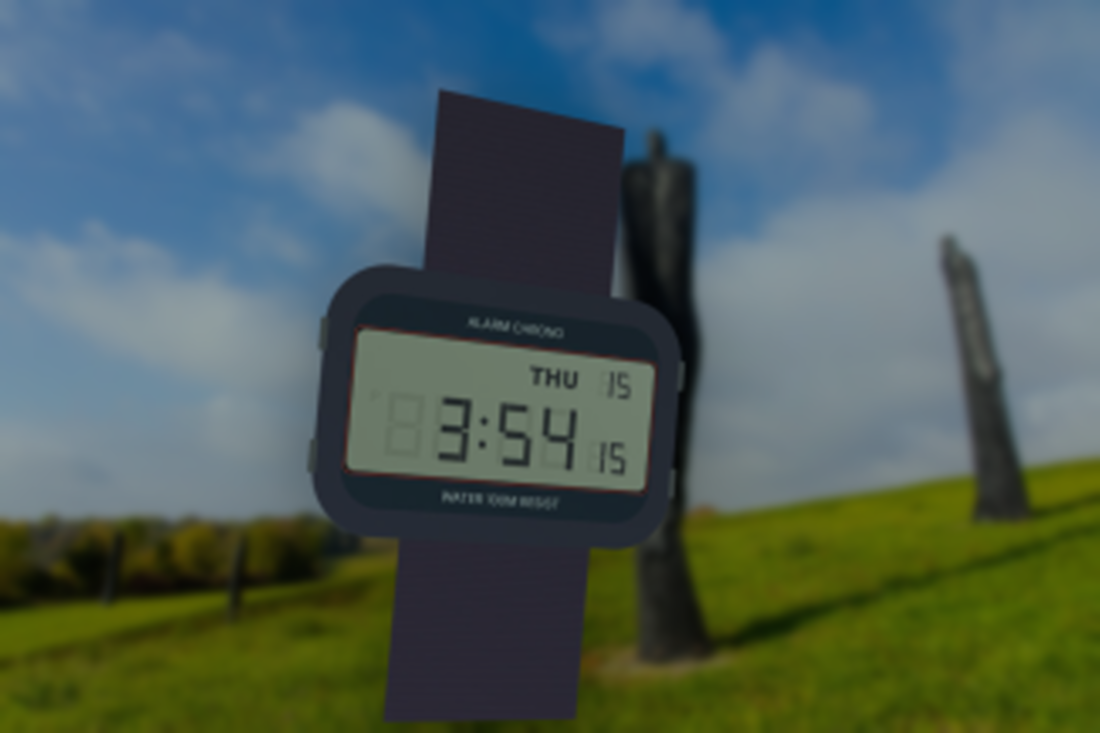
3:54:15
